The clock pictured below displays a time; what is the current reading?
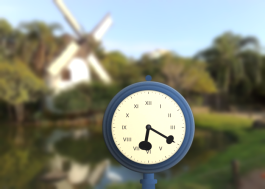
6:20
